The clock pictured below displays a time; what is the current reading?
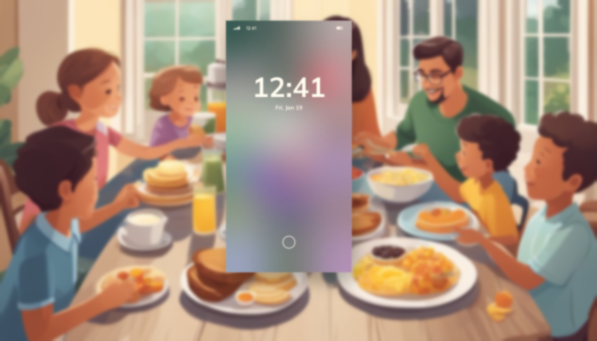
12:41
